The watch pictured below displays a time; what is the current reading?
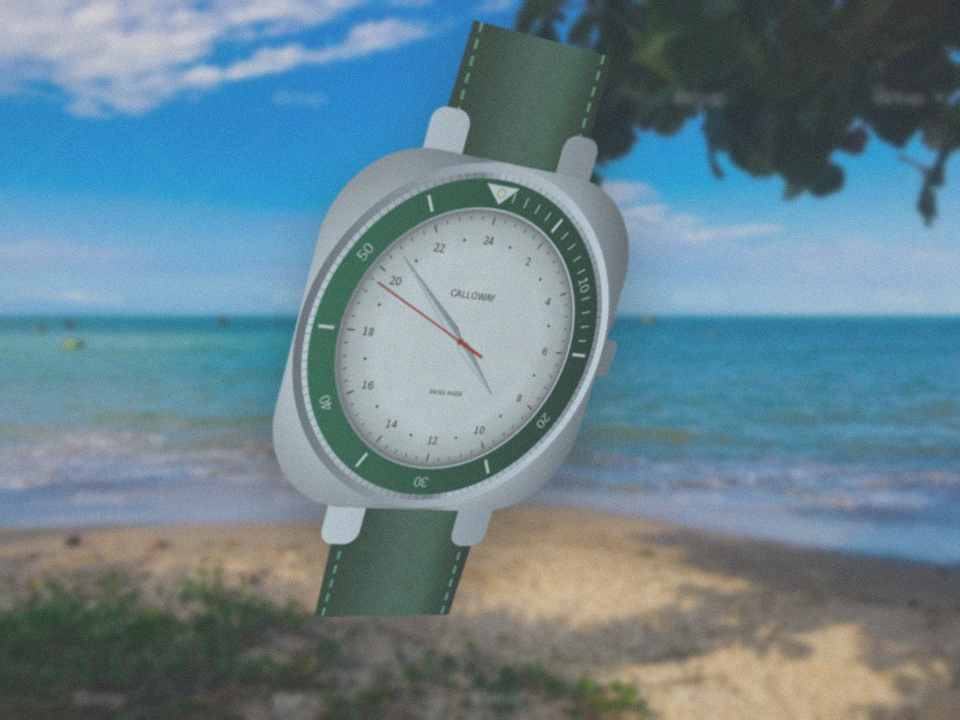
8:51:49
